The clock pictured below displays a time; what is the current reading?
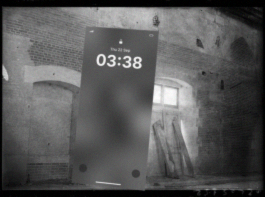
3:38
